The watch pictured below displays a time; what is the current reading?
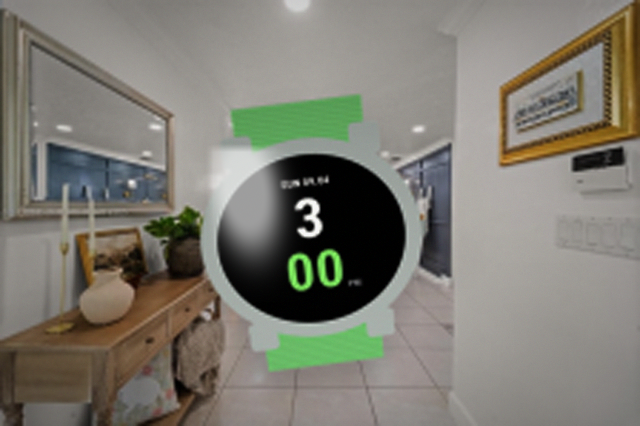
3:00
